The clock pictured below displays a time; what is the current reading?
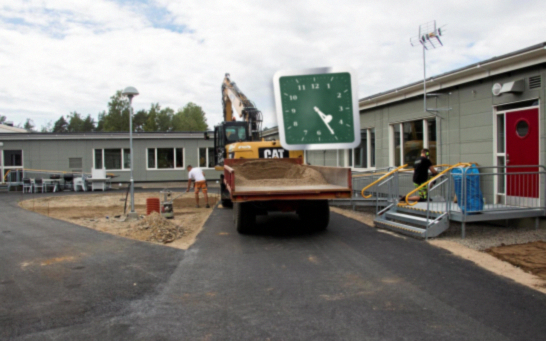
4:25
